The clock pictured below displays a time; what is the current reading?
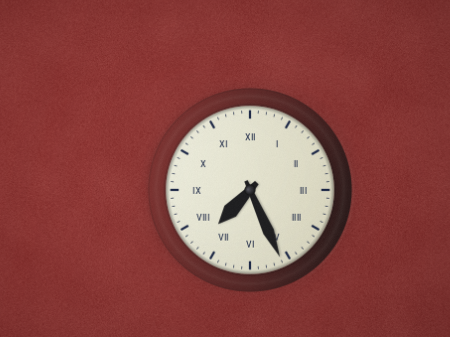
7:26
